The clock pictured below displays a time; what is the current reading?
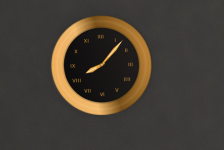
8:07
